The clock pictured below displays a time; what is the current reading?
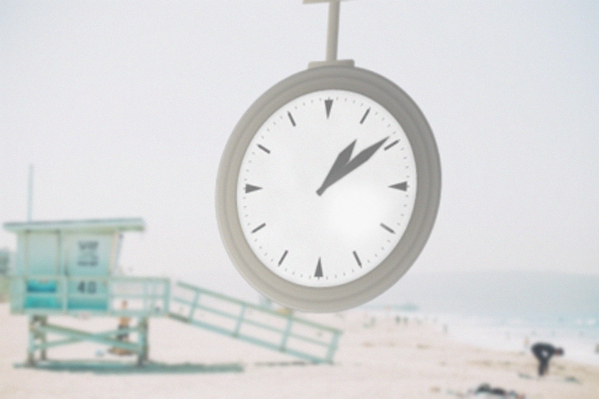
1:09
